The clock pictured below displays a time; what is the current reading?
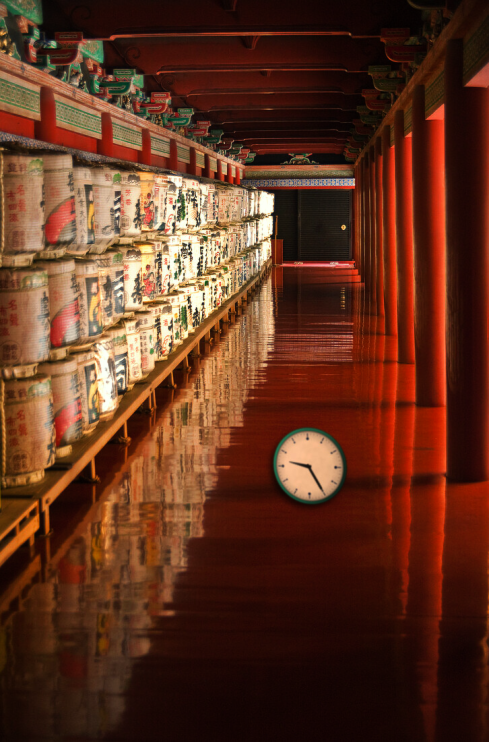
9:25
